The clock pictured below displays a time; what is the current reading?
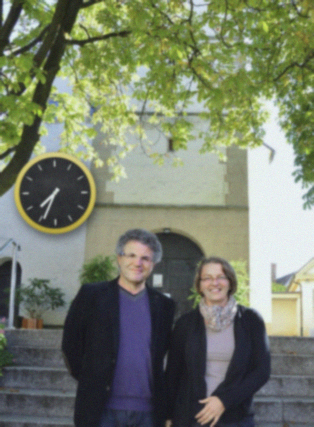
7:34
